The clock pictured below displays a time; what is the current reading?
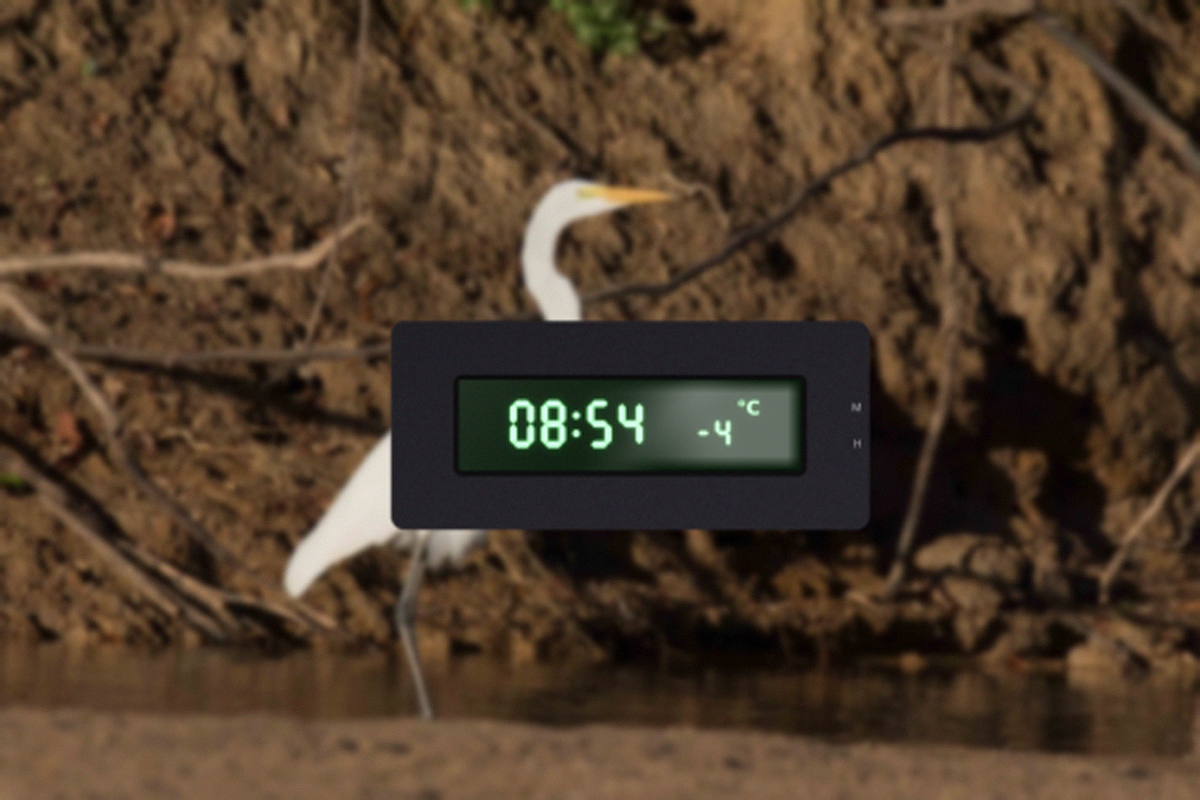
8:54
